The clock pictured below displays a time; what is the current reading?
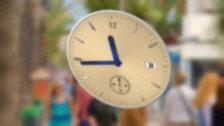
11:44
